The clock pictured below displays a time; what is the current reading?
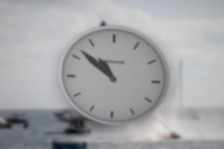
10:52
